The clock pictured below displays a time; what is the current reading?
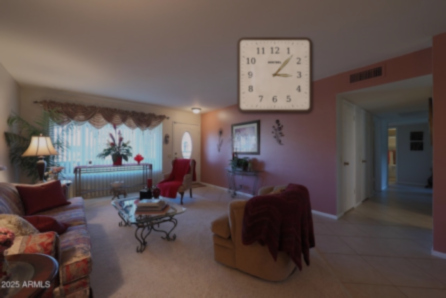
3:07
